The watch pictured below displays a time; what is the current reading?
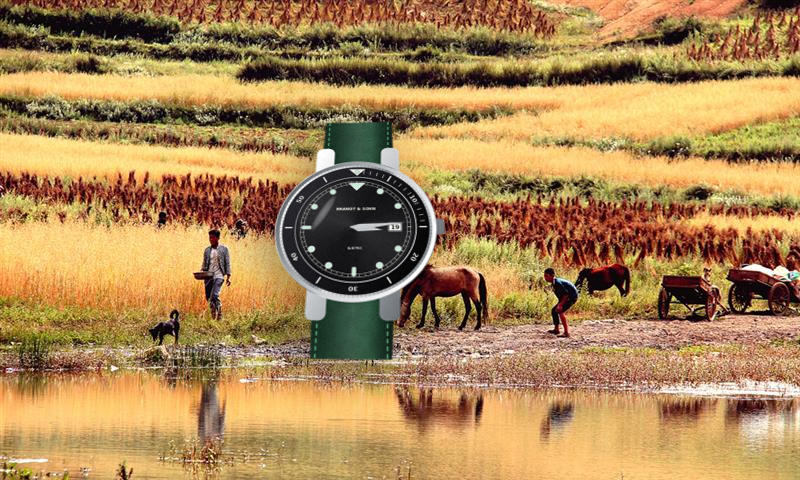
3:14
